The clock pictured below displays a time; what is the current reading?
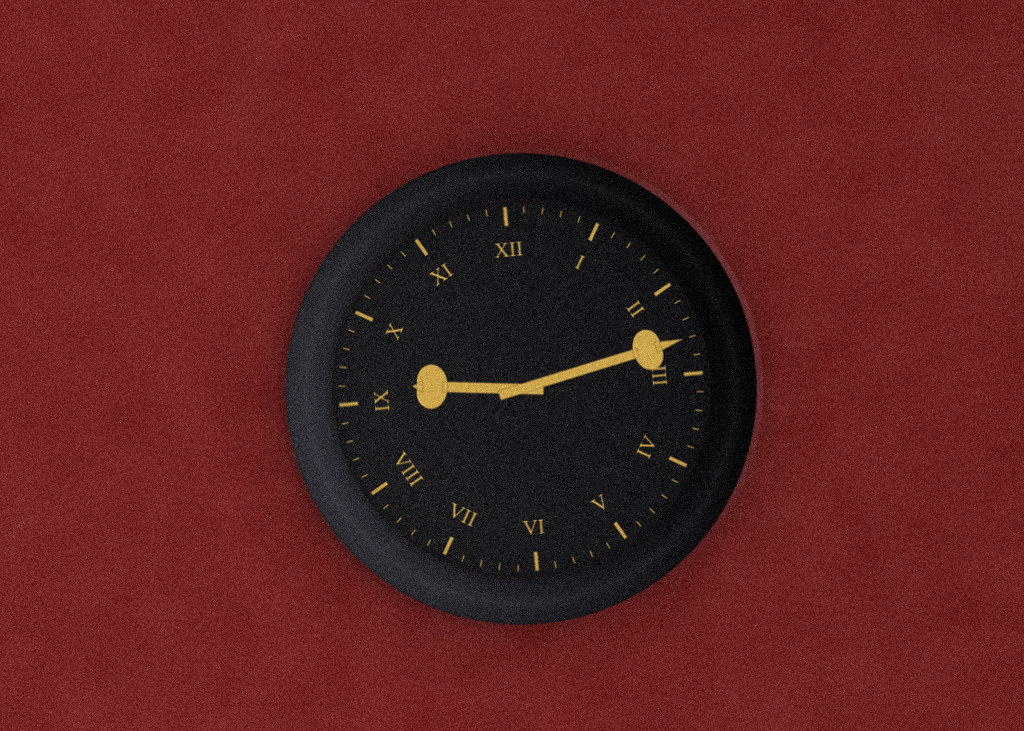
9:13
